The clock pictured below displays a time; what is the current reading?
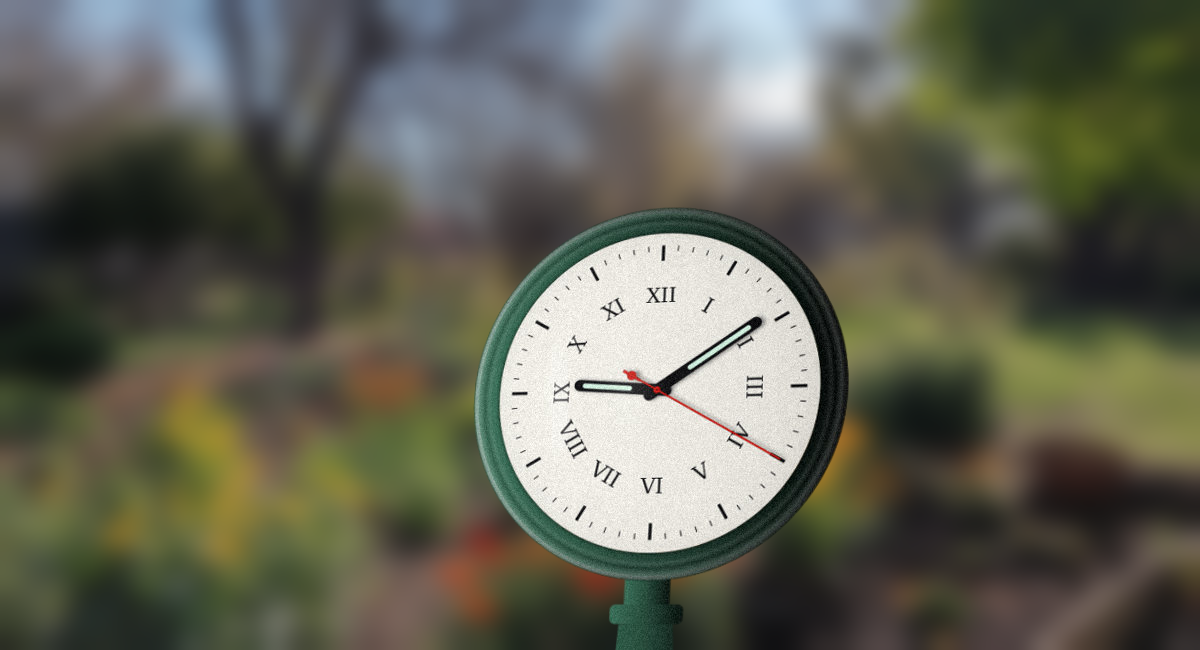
9:09:20
